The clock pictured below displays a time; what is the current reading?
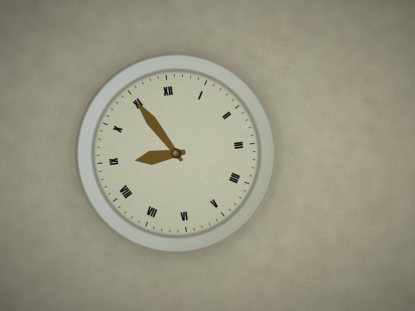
8:55
